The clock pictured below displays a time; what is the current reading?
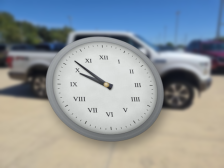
9:52
